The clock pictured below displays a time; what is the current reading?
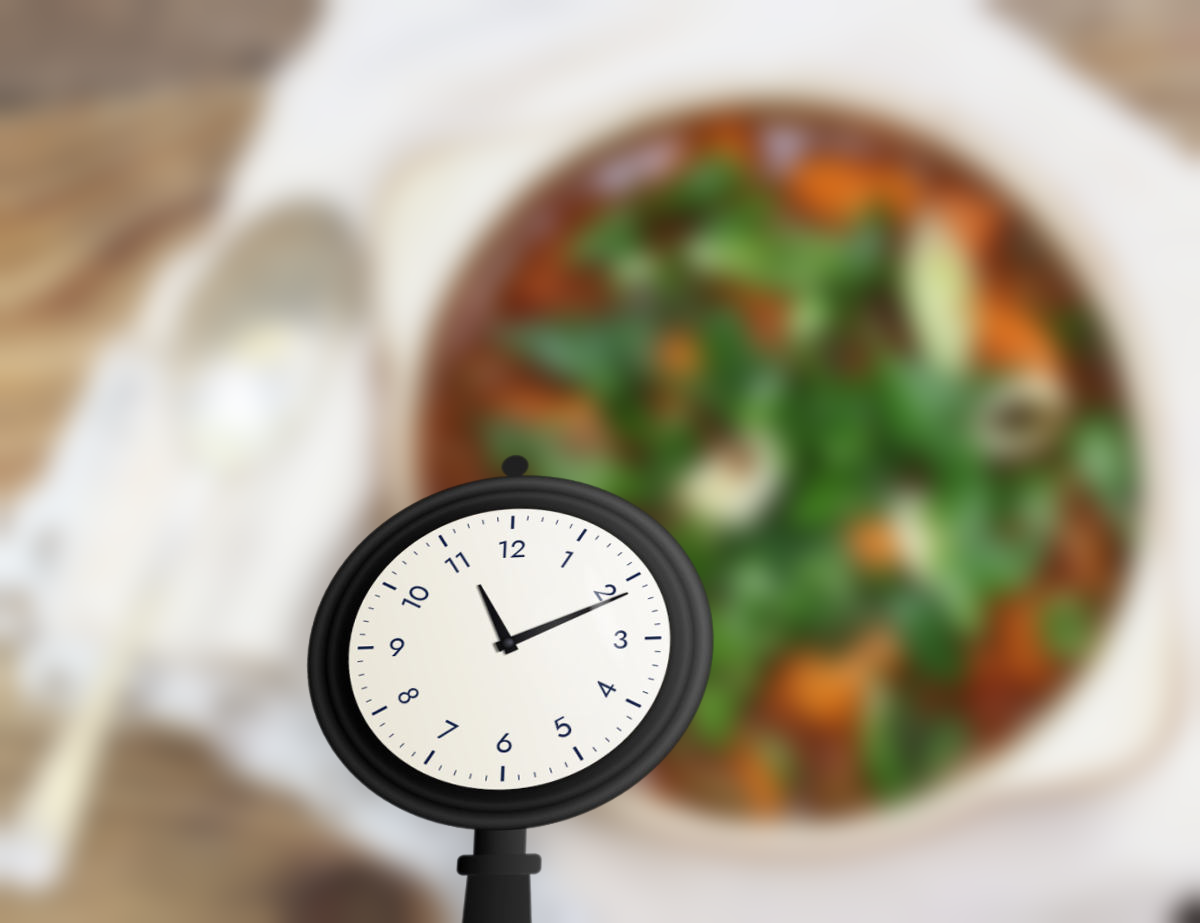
11:11
